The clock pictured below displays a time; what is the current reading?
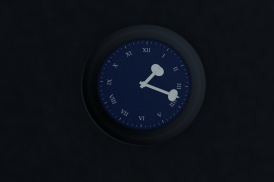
1:18
